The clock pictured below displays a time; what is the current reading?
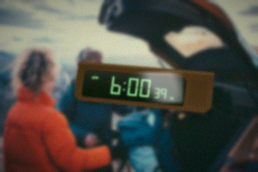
6:00
